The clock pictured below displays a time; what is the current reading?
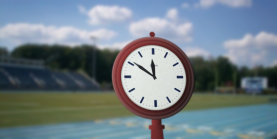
11:51
